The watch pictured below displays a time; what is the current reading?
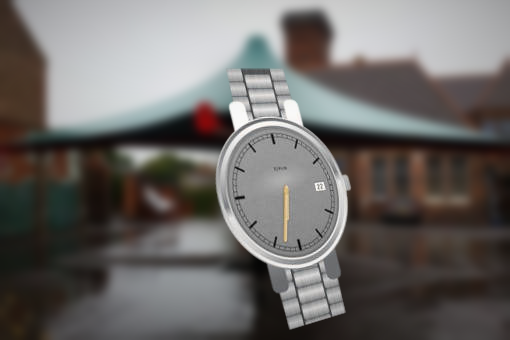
6:33
